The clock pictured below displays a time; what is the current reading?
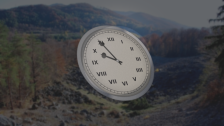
9:55
